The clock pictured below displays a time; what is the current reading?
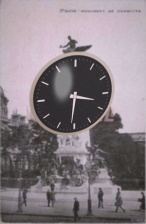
3:31
